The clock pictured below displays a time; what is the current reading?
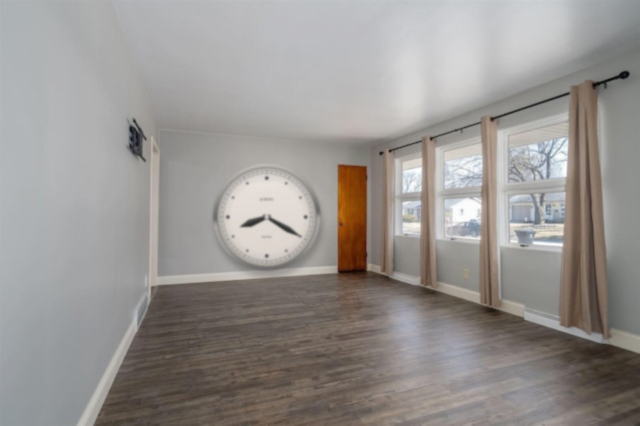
8:20
